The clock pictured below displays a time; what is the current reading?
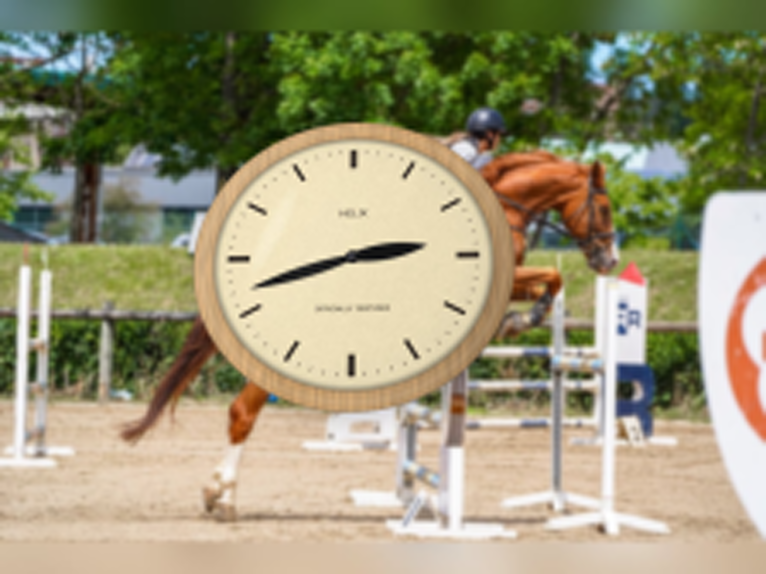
2:42
